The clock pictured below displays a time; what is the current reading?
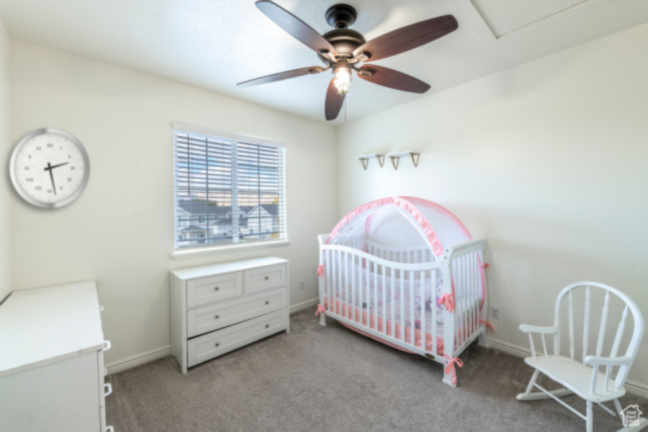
2:28
